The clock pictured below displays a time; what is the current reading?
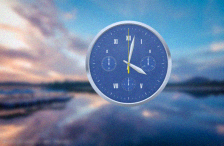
4:02
